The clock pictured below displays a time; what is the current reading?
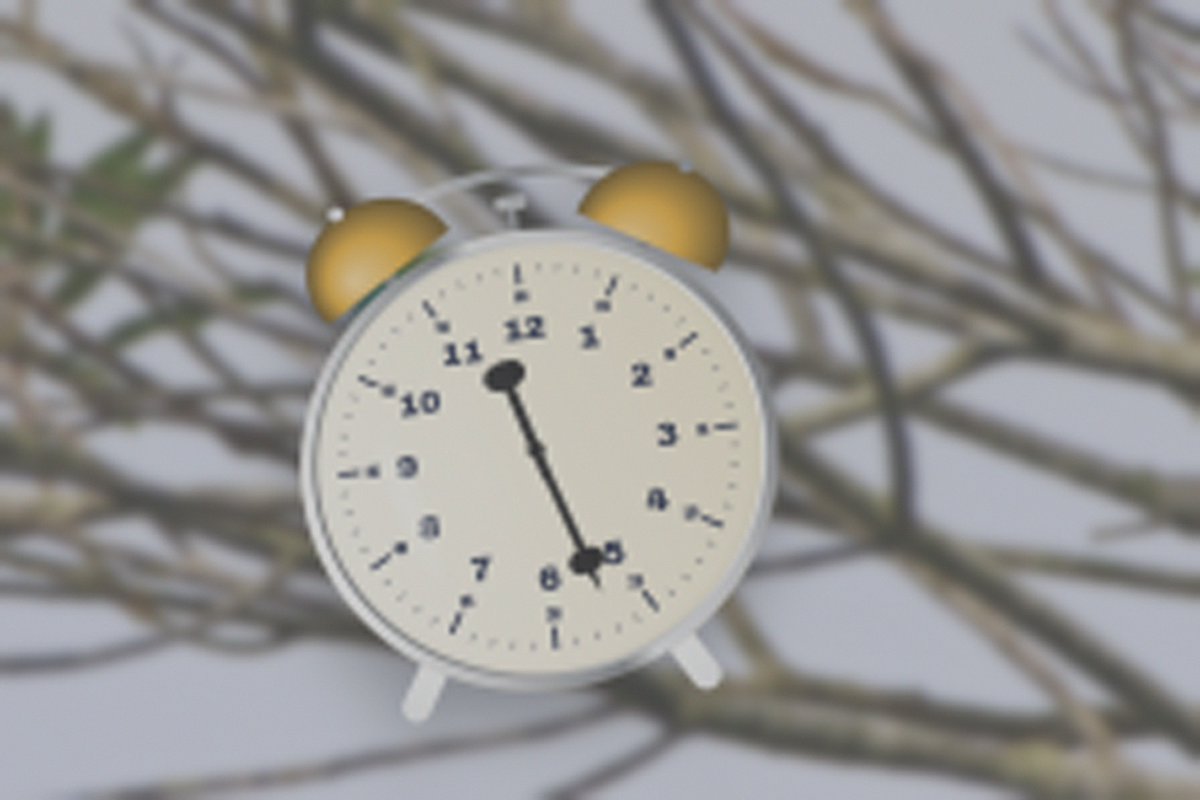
11:27
